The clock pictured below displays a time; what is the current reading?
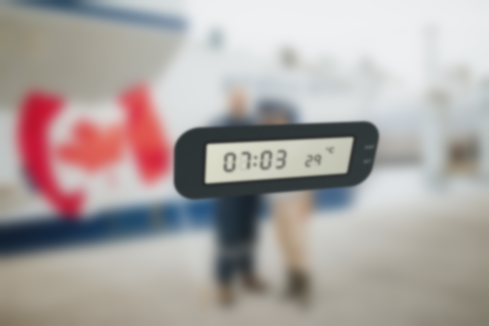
7:03
